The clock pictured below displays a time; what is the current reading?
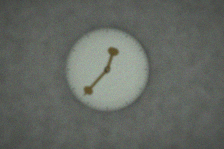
12:37
